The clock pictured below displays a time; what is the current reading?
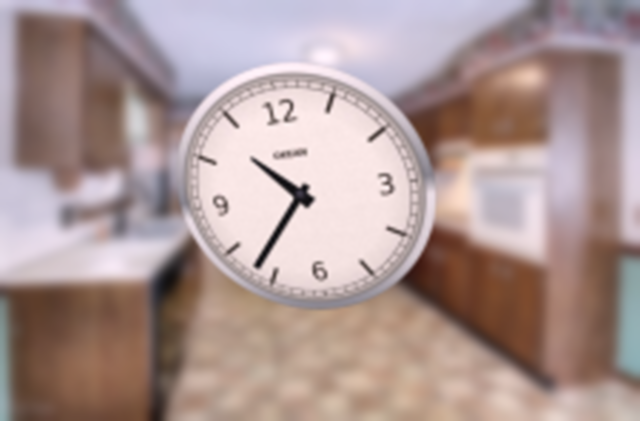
10:37
